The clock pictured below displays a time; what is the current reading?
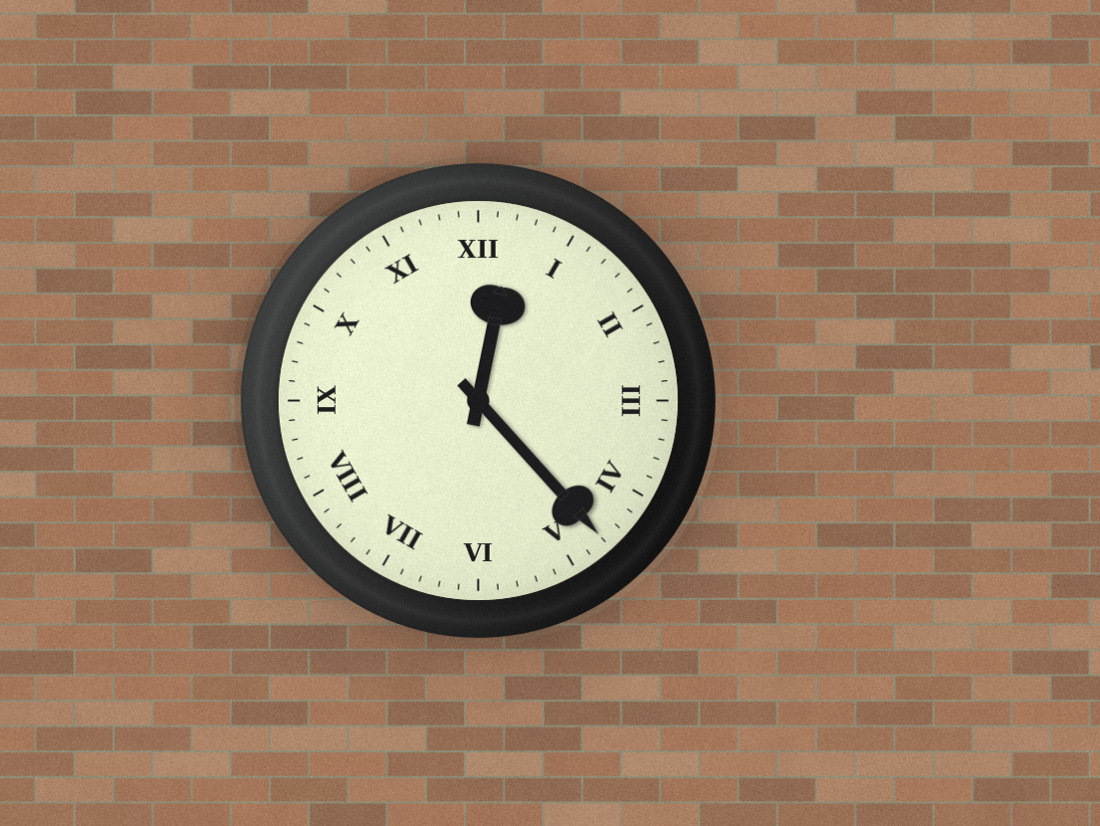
12:23
